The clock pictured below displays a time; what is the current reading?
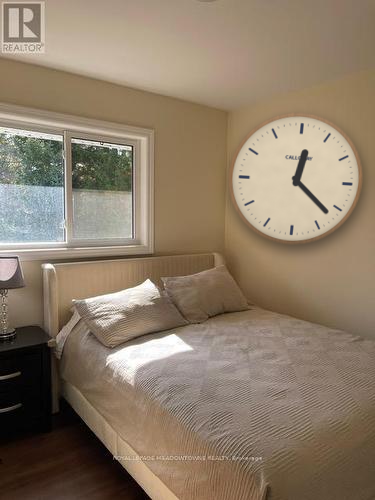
12:22
